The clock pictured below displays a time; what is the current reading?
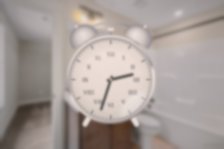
2:33
